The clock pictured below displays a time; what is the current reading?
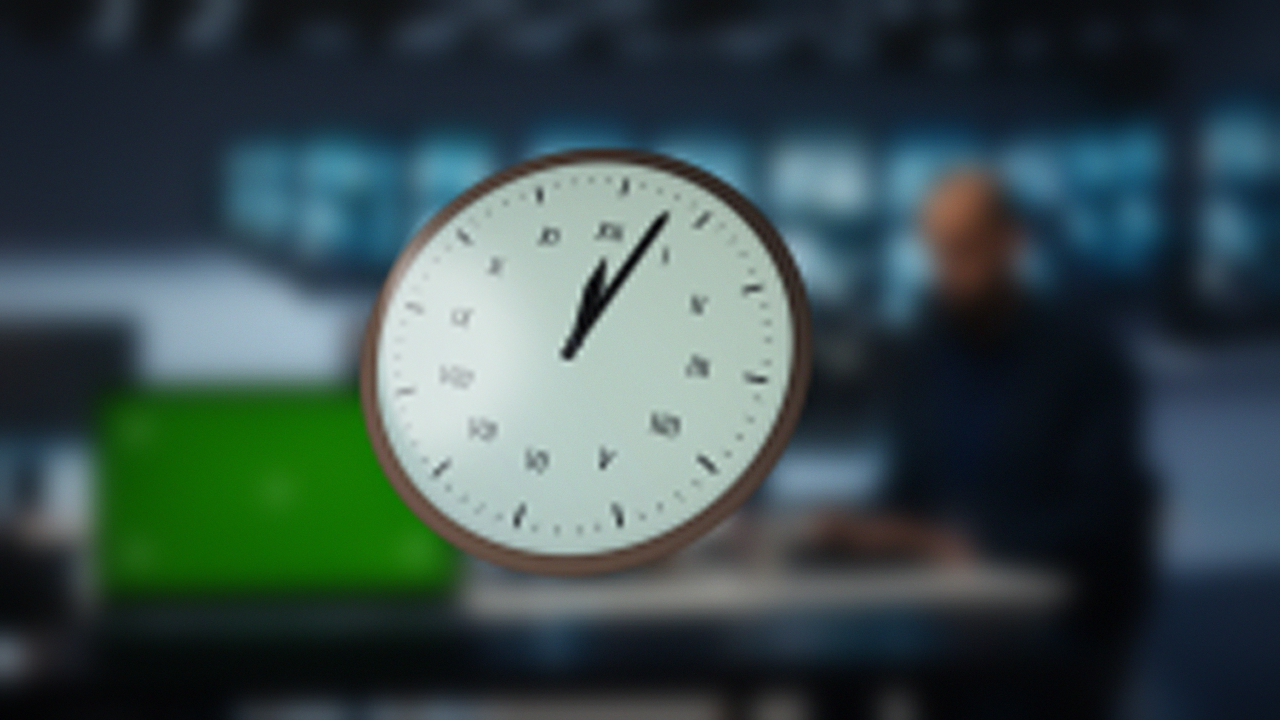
12:03
